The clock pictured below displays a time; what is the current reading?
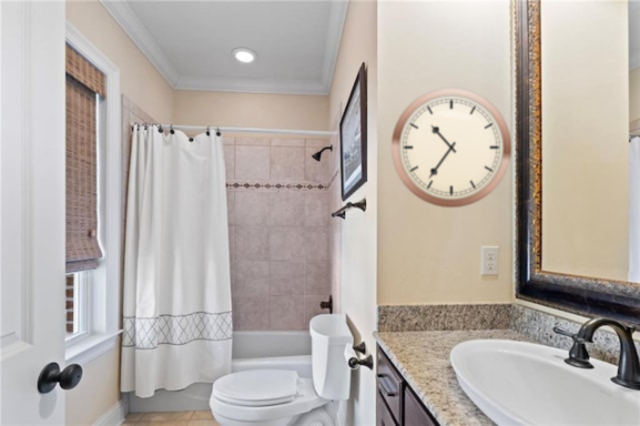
10:36
